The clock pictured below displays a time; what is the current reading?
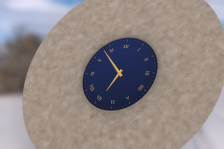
6:53
